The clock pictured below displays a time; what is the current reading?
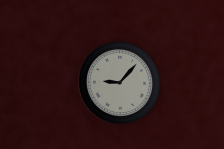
9:07
